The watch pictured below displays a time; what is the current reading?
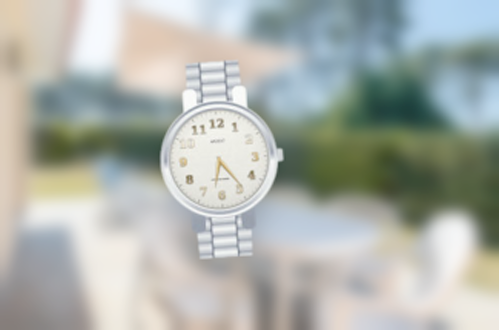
6:24
